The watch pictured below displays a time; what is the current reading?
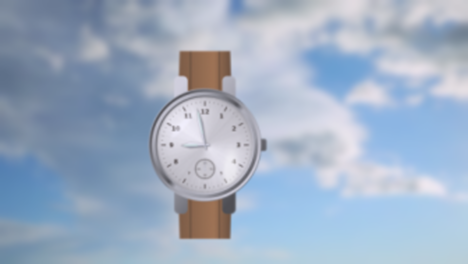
8:58
